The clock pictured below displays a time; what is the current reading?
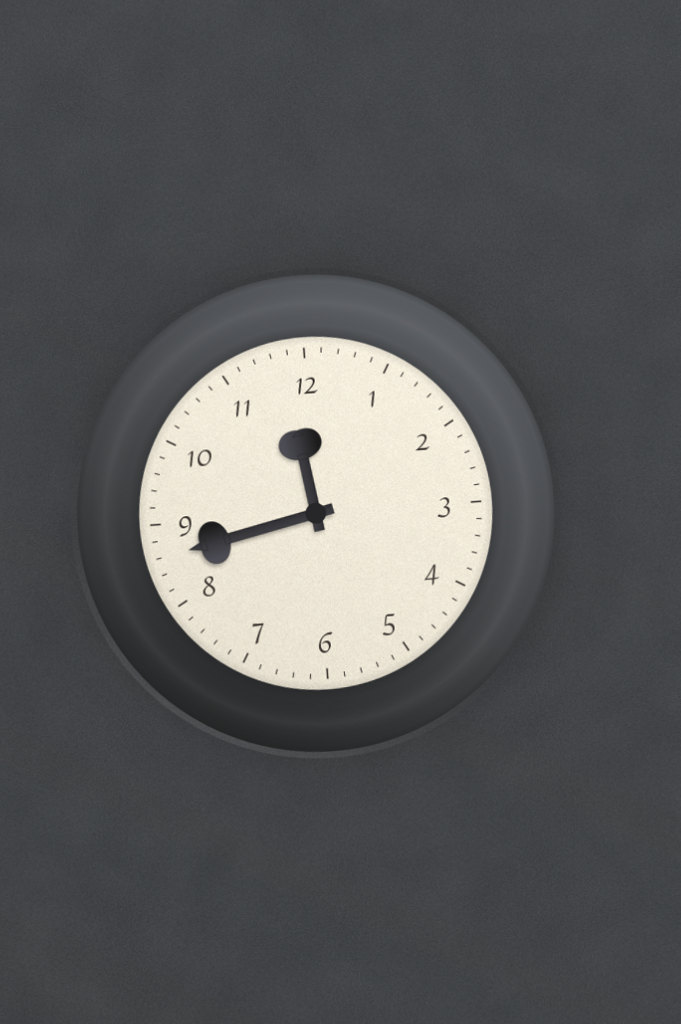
11:43
